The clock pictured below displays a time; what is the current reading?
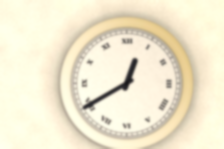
12:40
